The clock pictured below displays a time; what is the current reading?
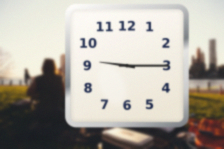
9:15
